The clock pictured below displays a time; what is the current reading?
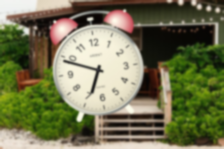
6:49
